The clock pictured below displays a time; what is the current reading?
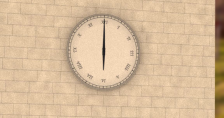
6:00
